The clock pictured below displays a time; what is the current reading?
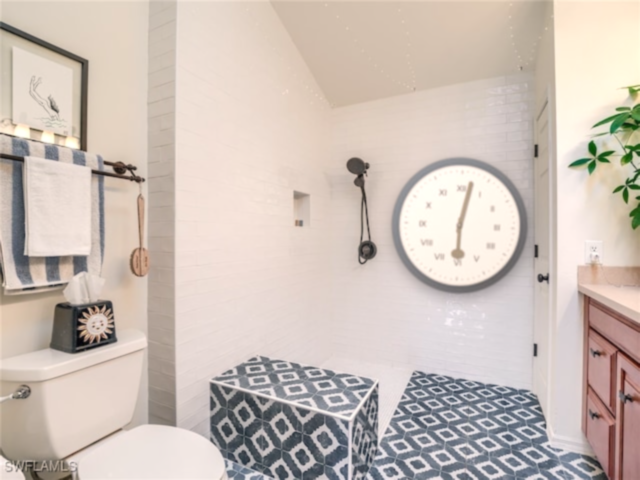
6:02
